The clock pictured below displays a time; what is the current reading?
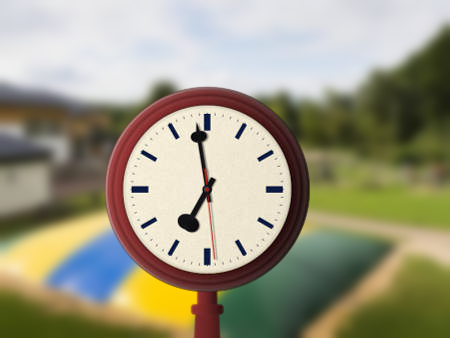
6:58:29
